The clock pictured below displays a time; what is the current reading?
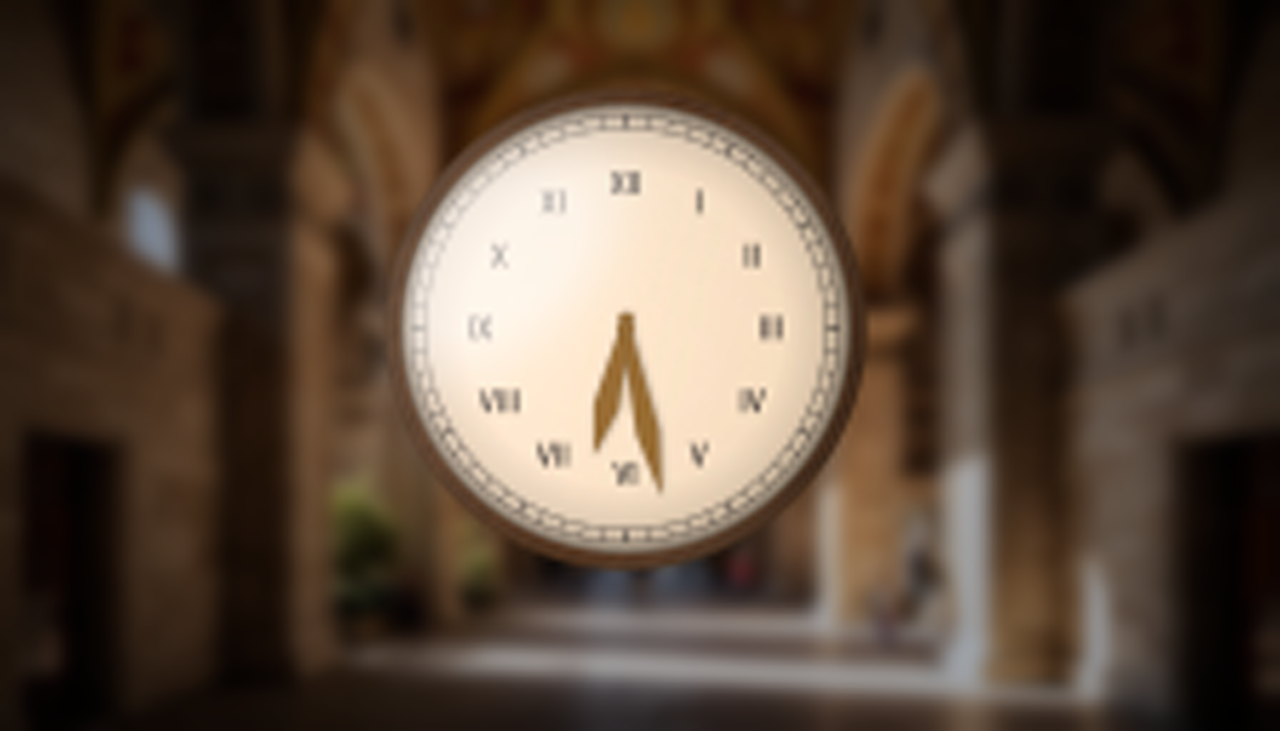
6:28
